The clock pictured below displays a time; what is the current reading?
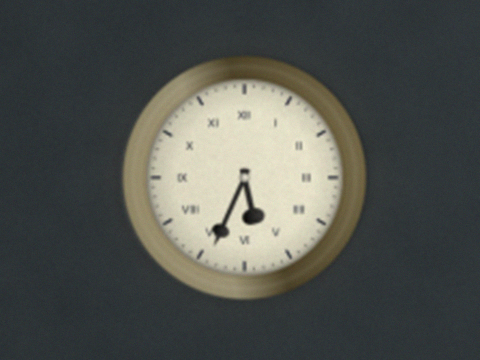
5:34
